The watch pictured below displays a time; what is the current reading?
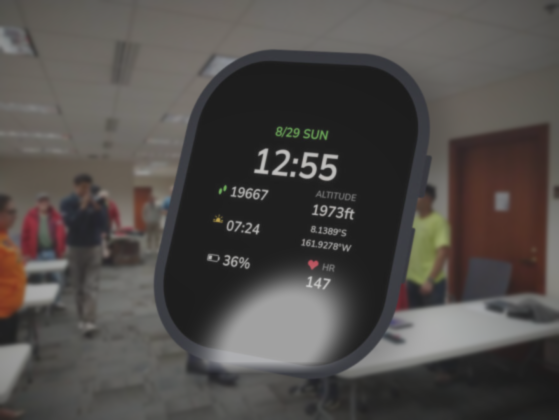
12:55
